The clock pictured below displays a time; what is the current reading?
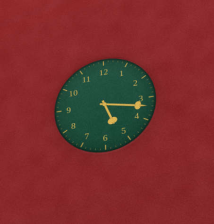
5:17
